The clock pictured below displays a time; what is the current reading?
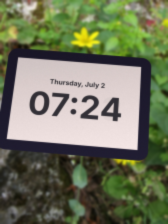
7:24
